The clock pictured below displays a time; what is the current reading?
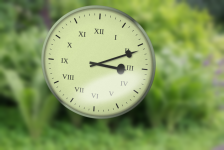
3:11
